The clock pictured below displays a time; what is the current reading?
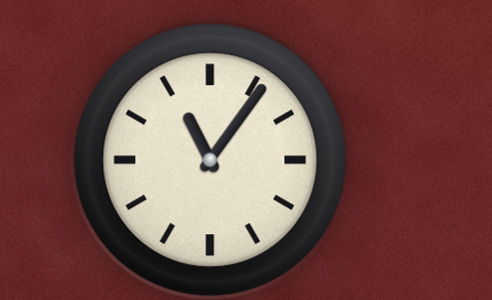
11:06
